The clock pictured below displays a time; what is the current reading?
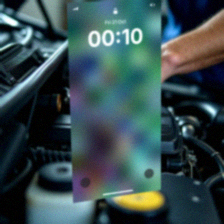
0:10
